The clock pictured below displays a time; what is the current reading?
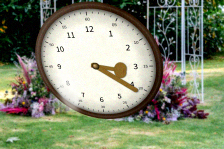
3:21
